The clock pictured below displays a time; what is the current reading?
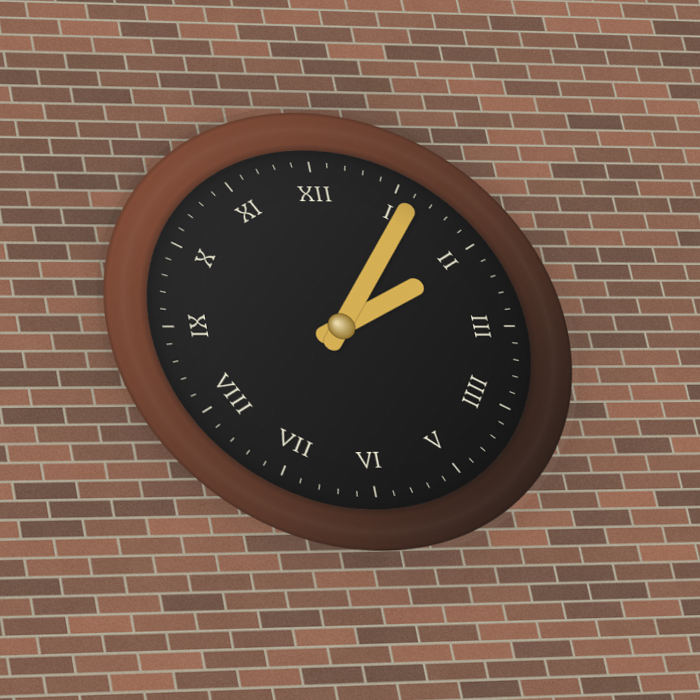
2:06
